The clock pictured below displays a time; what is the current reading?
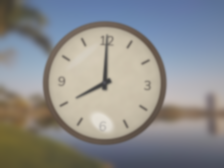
8:00
